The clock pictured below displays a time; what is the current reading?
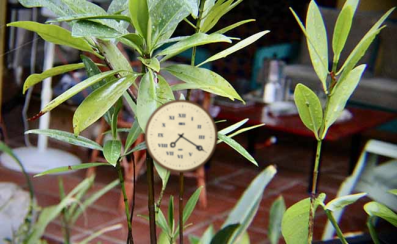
7:20
